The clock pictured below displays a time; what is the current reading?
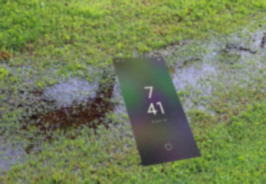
7:41
